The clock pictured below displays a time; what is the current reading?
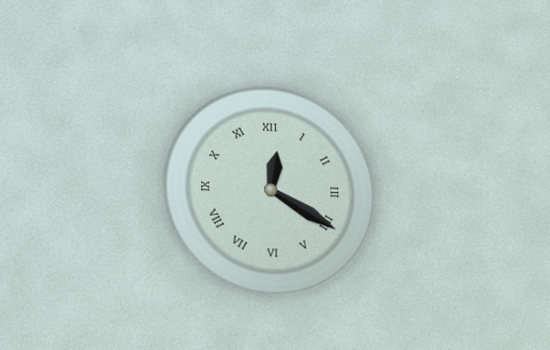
12:20
